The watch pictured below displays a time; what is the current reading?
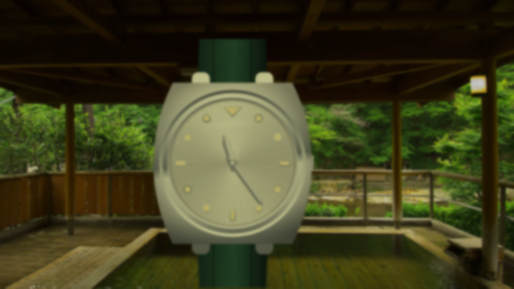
11:24
